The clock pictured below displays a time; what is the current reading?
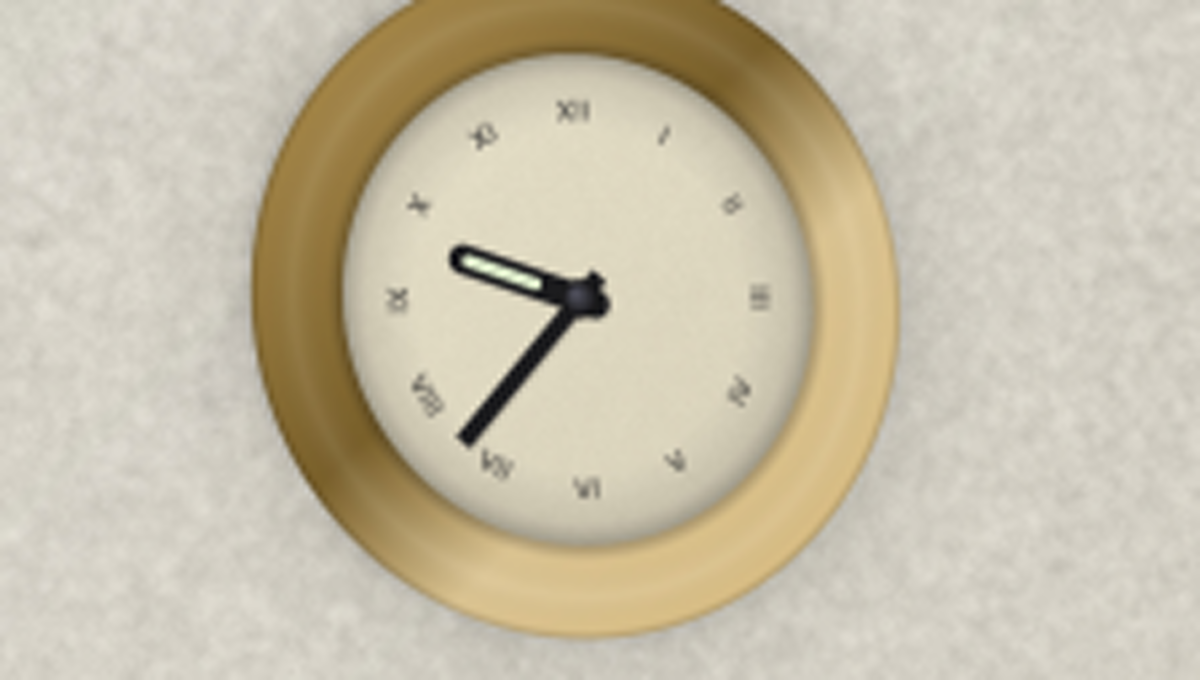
9:37
